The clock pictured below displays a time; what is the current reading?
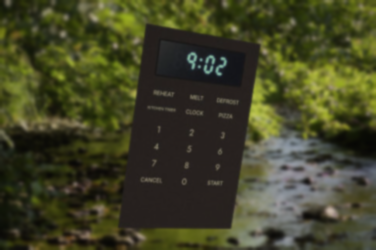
9:02
